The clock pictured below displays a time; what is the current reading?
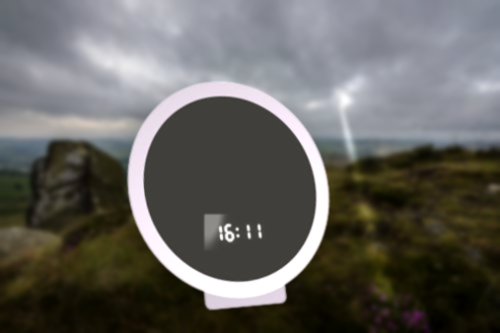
16:11
